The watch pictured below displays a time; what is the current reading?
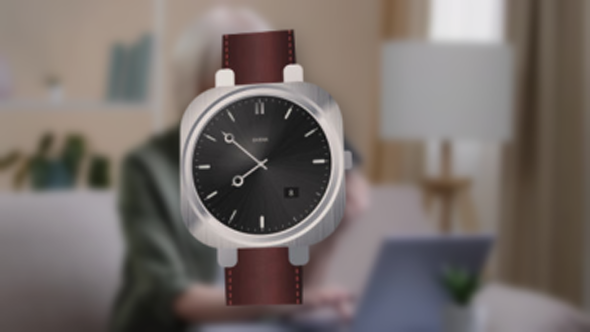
7:52
